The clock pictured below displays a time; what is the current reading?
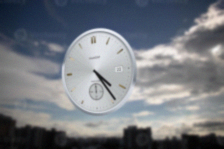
4:24
